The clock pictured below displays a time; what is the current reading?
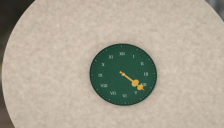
4:22
